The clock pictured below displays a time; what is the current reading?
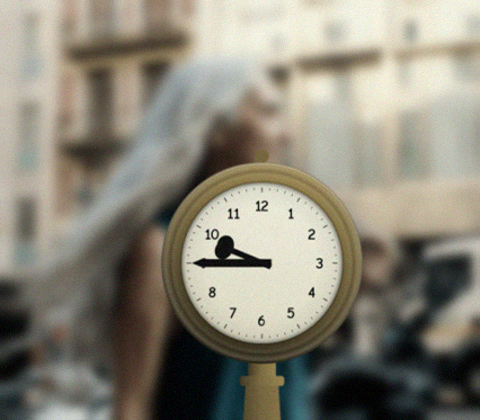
9:45
